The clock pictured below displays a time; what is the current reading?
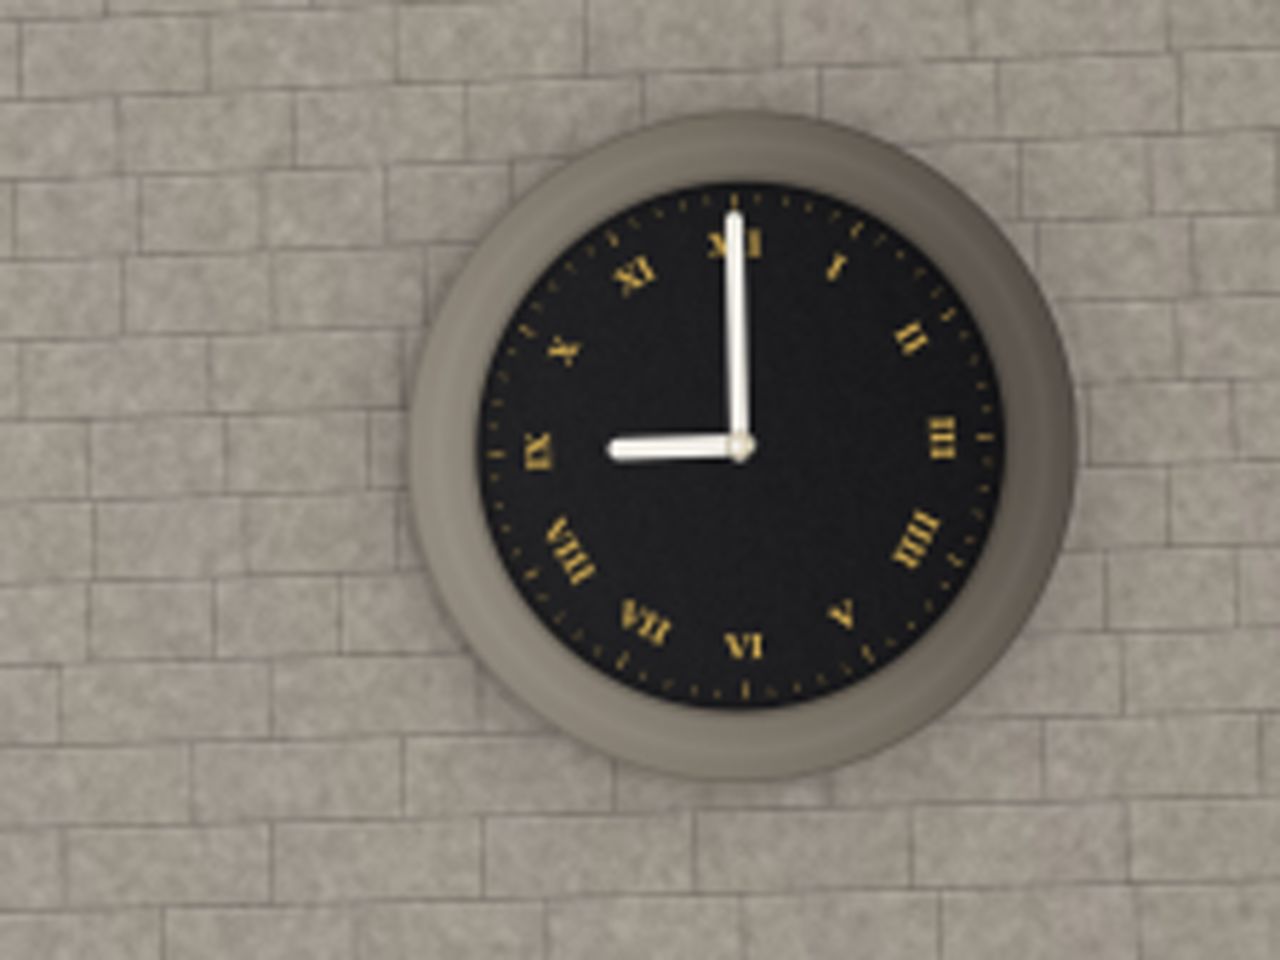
9:00
